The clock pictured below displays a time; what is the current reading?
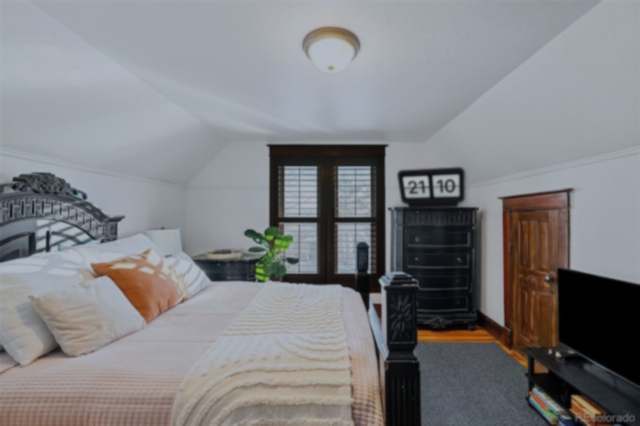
21:10
